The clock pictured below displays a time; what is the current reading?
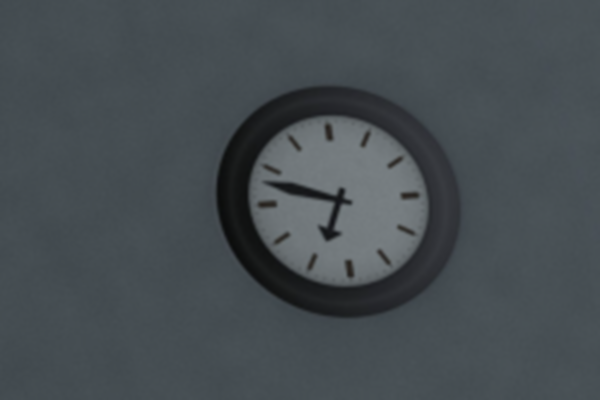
6:48
